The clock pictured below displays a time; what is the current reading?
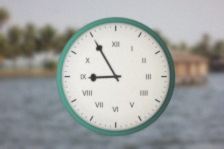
8:55
